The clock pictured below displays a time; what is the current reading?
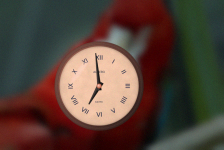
6:59
